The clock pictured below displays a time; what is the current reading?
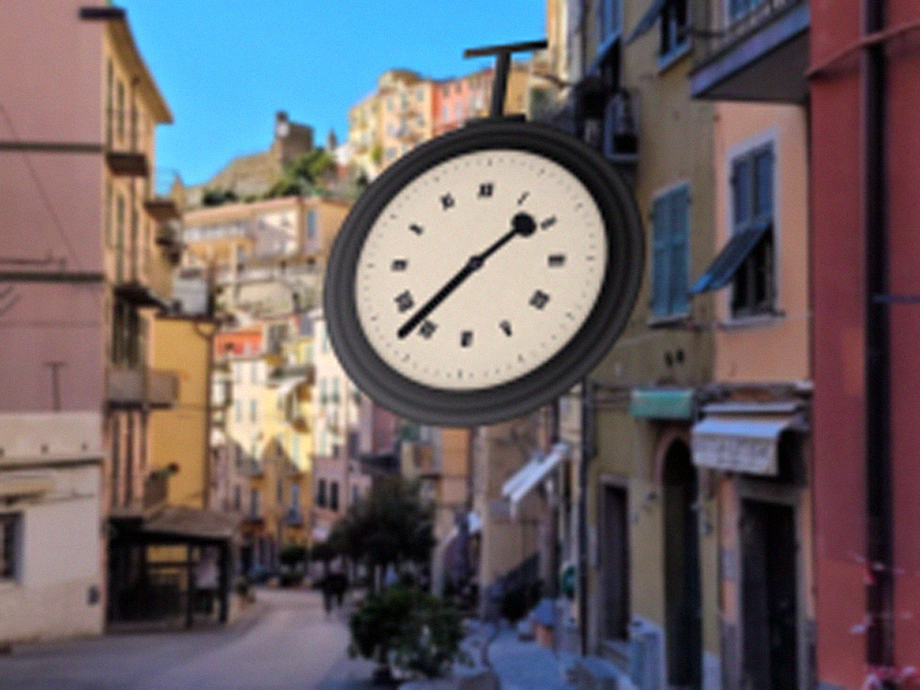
1:37
